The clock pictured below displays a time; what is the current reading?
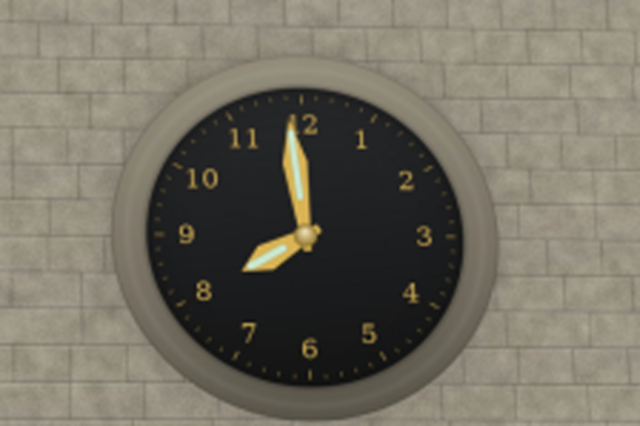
7:59
